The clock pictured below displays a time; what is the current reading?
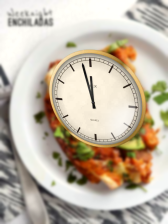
11:58
